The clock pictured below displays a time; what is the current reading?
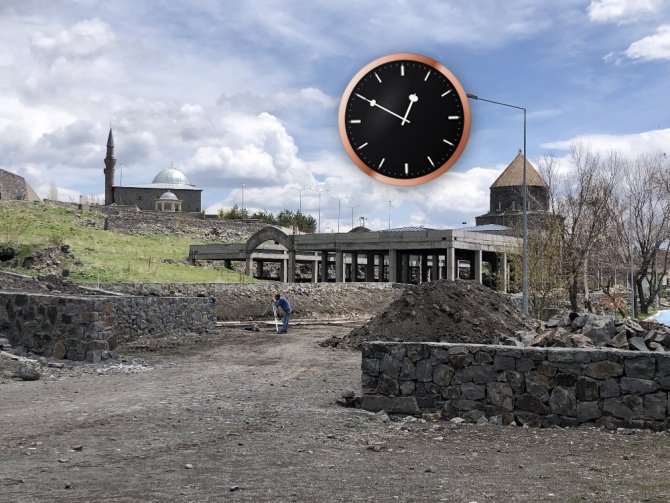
12:50
